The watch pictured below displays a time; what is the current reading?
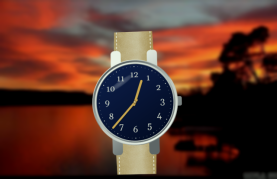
12:37
